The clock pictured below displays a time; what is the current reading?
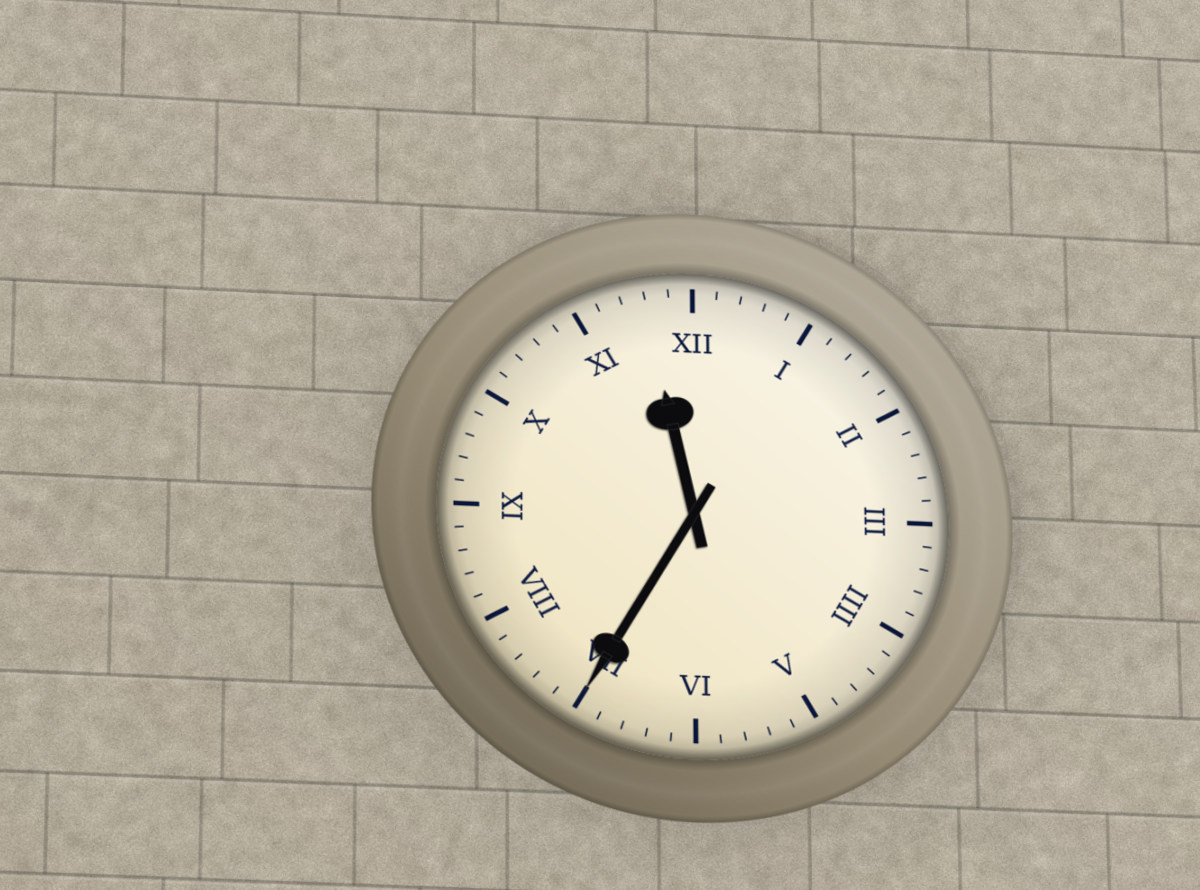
11:35
